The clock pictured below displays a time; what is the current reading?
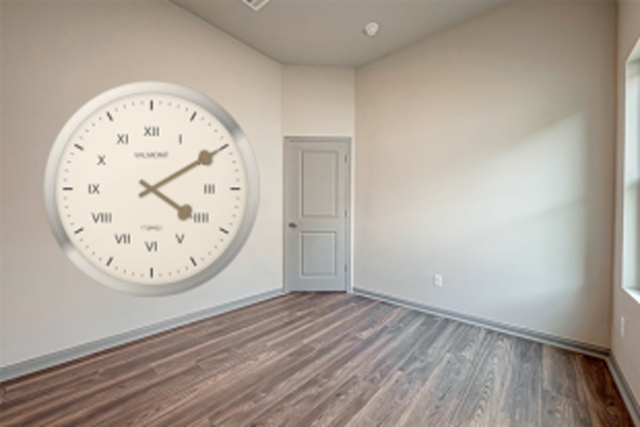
4:10
